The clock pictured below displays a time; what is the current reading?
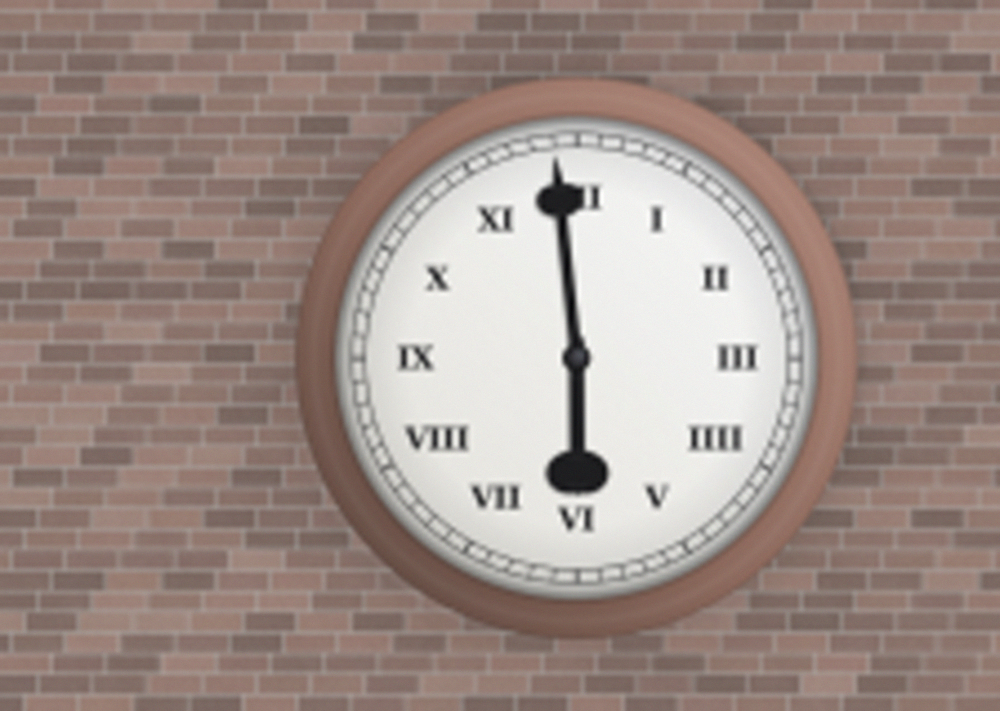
5:59
